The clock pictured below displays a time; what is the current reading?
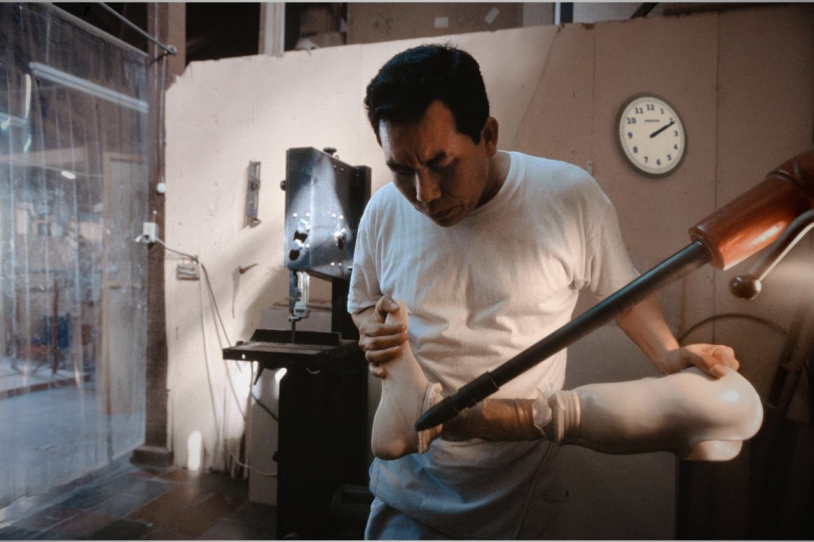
2:11
